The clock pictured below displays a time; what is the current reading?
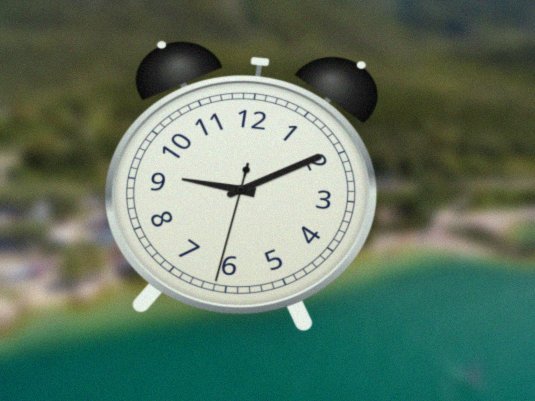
9:09:31
